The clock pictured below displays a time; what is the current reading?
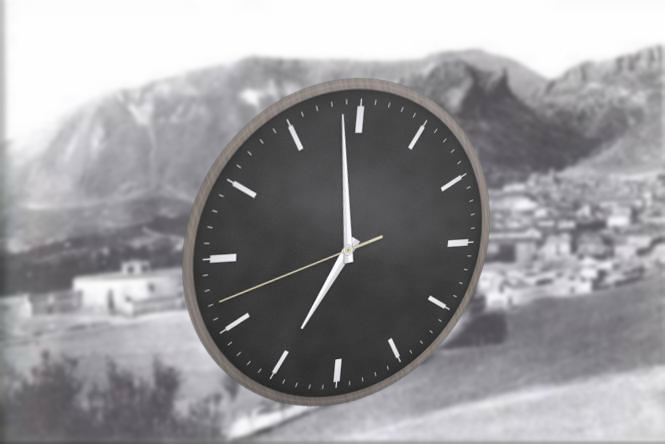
6:58:42
